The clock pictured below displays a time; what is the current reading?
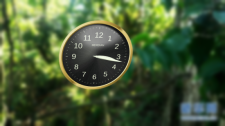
3:17
